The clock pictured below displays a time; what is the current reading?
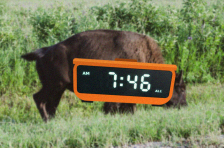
7:46
